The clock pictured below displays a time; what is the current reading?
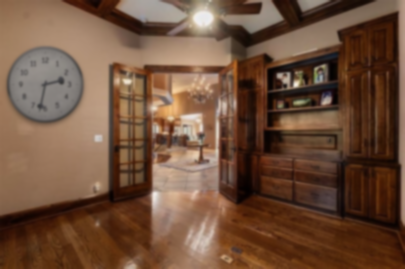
2:32
